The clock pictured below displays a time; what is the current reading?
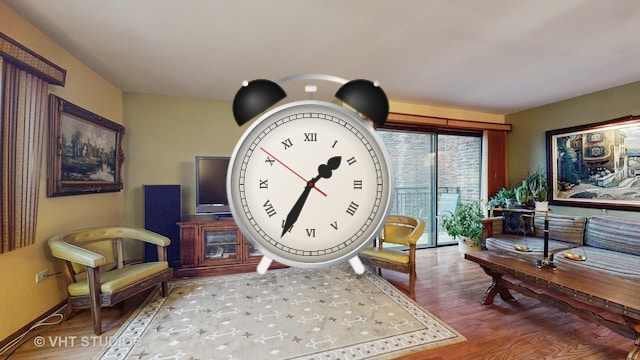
1:34:51
